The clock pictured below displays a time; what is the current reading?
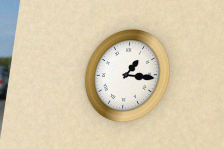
1:16
